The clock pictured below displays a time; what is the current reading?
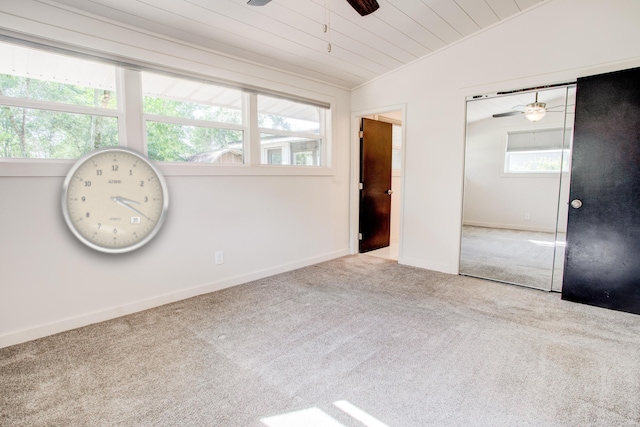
3:20
